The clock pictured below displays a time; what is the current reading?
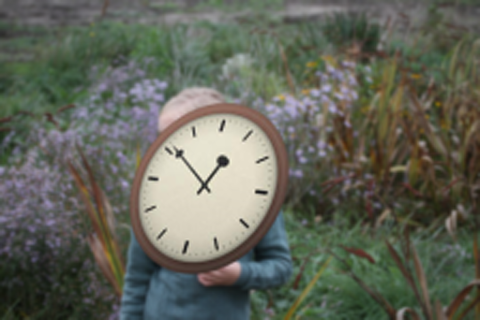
12:51
